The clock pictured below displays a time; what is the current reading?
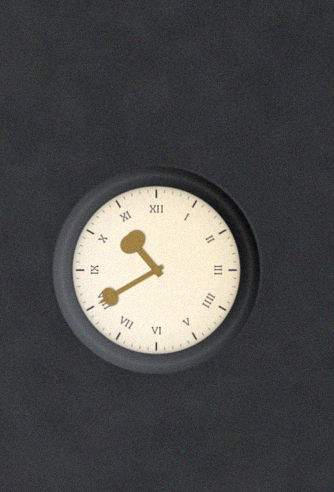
10:40
